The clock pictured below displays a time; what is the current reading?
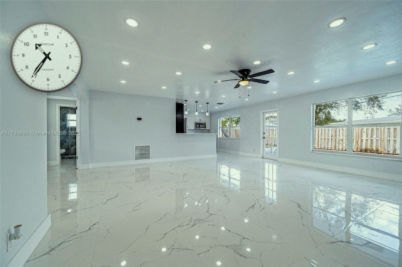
10:36
